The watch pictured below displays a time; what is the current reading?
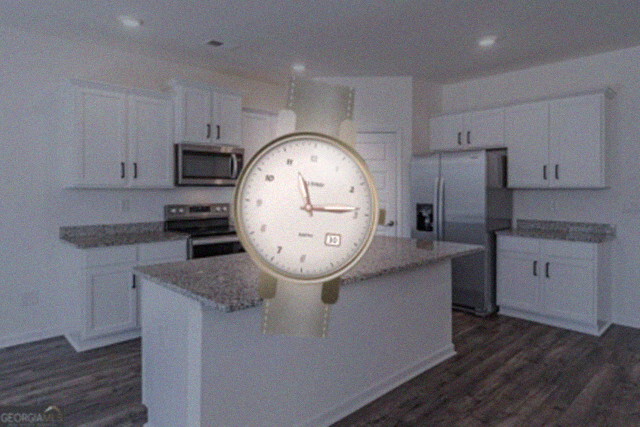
11:14
